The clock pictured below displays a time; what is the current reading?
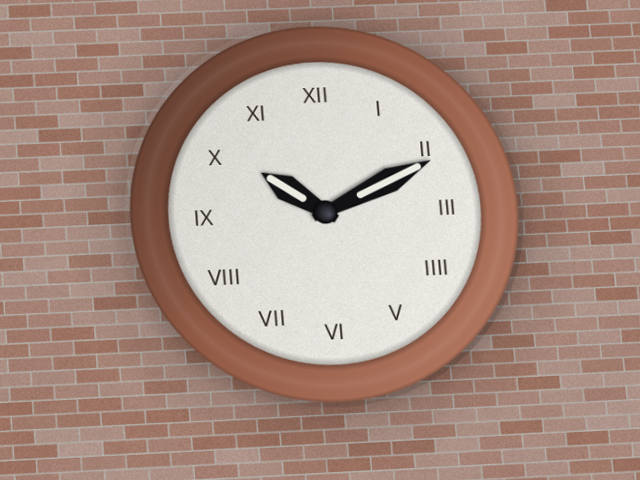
10:11
